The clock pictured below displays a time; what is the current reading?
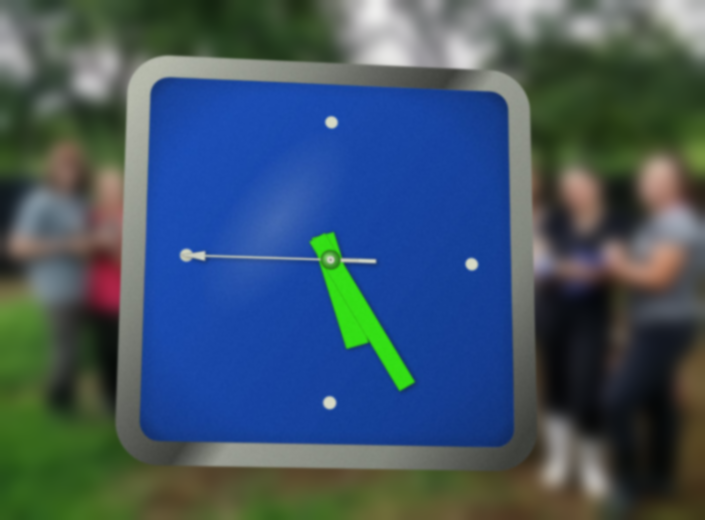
5:24:45
